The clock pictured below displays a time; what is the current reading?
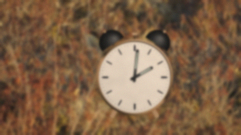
2:01
